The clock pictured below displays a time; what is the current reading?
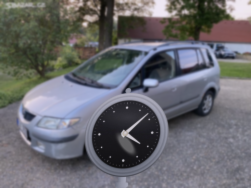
4:08
